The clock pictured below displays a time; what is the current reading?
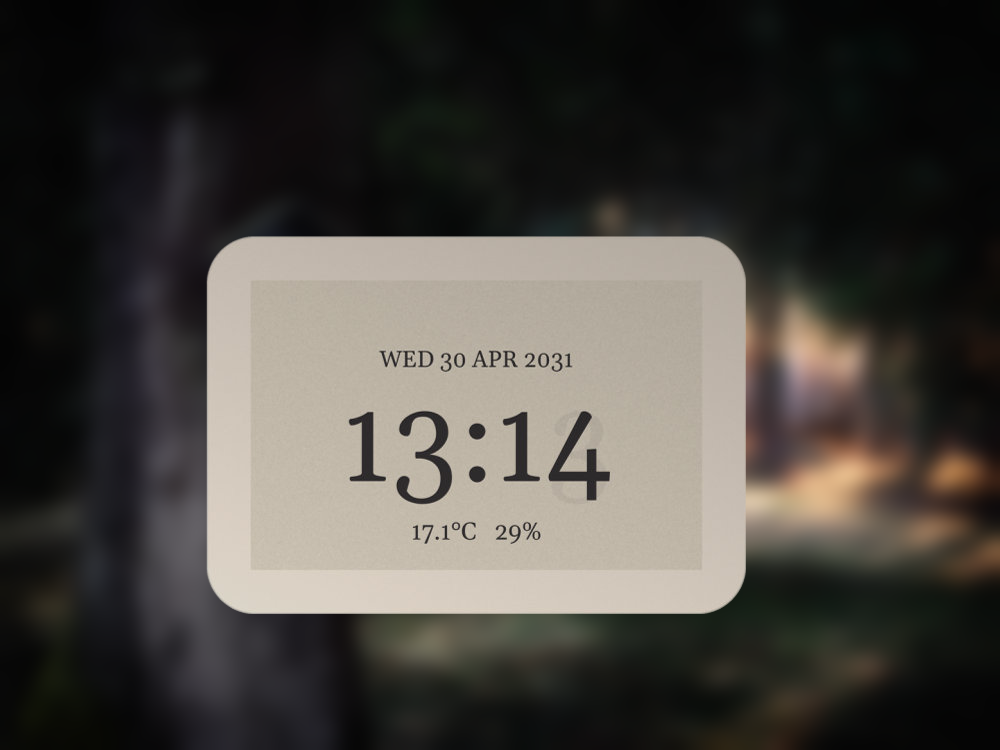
13:14
